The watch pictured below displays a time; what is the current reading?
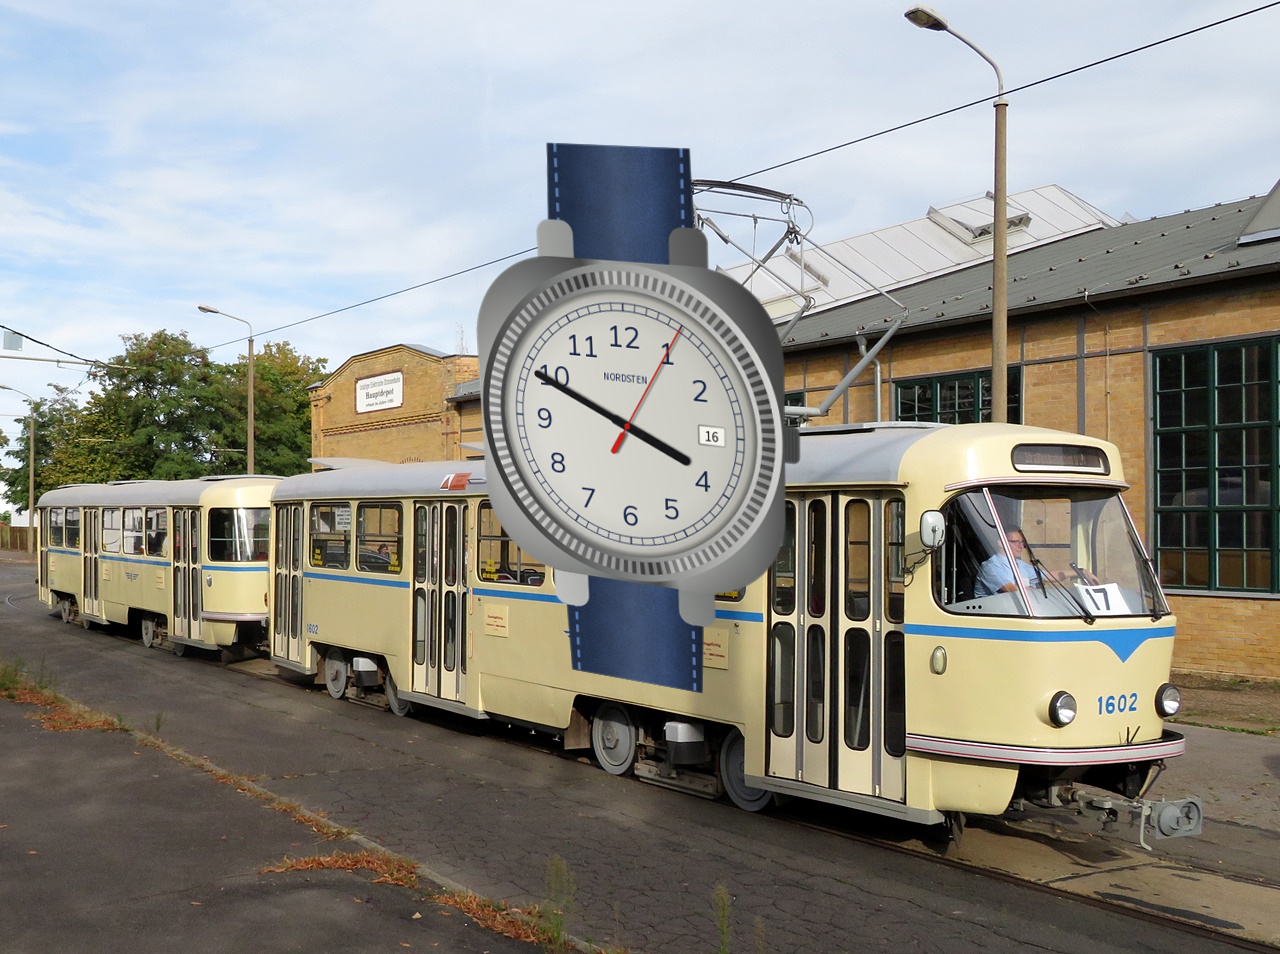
3:49:05
